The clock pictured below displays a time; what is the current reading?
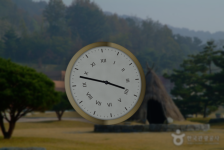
3:48
